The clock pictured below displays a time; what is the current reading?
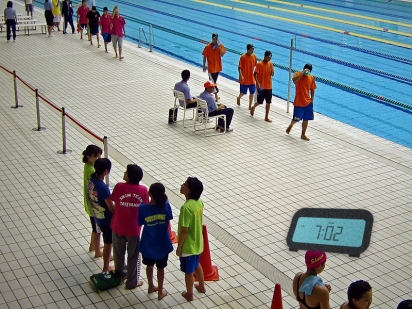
7:02
